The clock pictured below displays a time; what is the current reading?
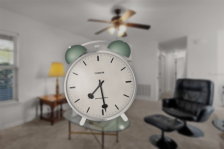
7:29
